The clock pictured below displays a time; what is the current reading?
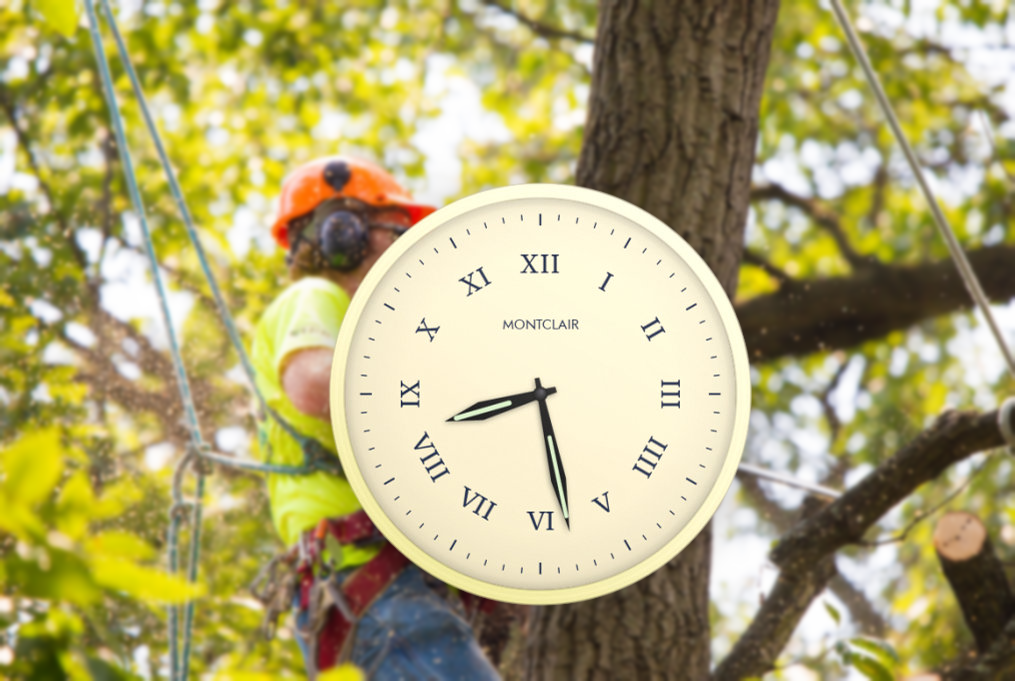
8:28
